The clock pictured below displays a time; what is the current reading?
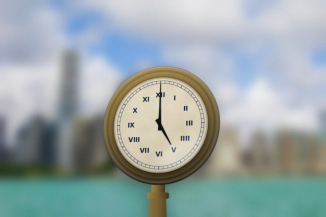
5:00
